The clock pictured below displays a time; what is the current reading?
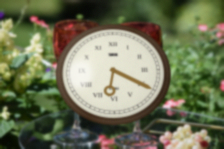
6:20
